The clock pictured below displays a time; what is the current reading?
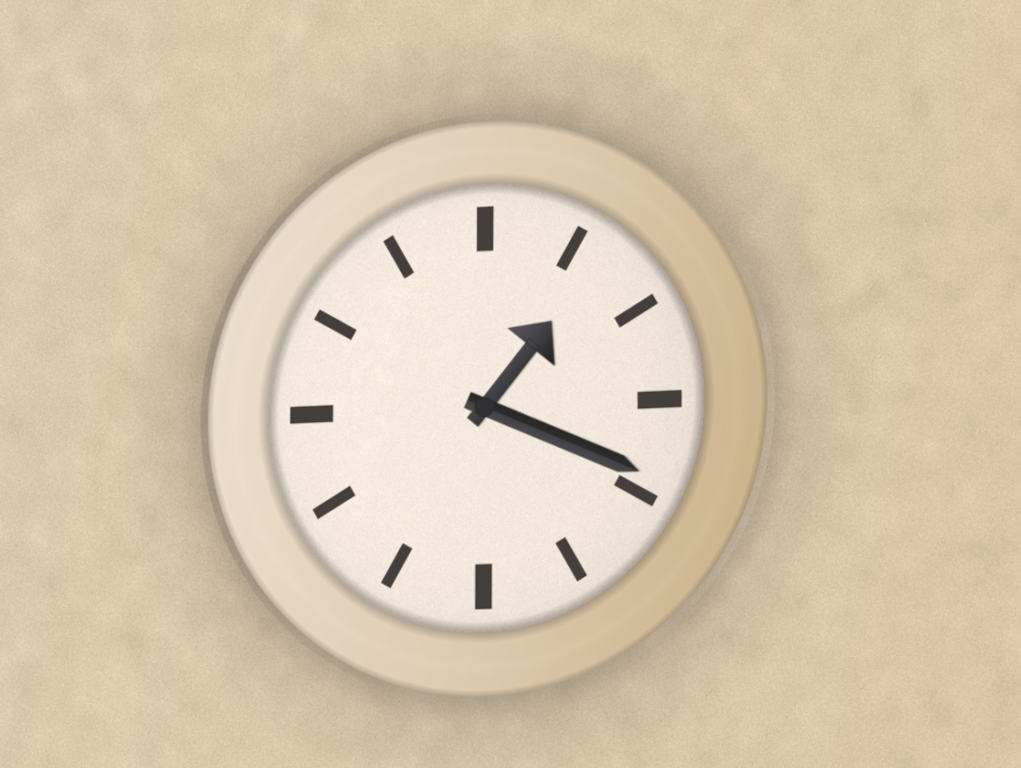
1:19
